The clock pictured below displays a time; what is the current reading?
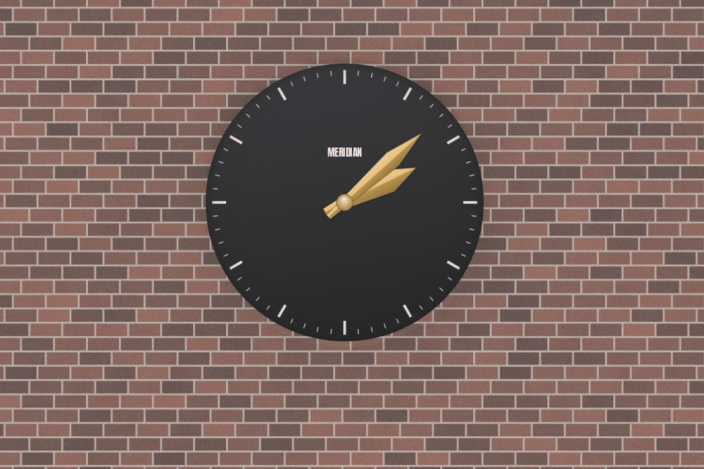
2:08
